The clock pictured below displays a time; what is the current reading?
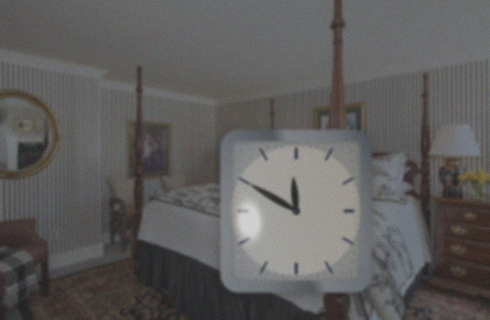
11:50
